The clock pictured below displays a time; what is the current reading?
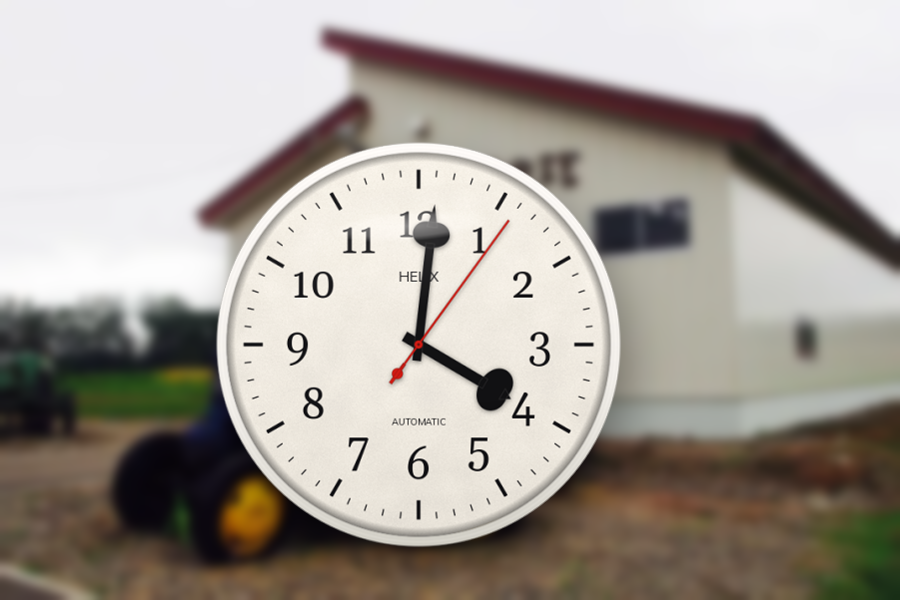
4:01:06
